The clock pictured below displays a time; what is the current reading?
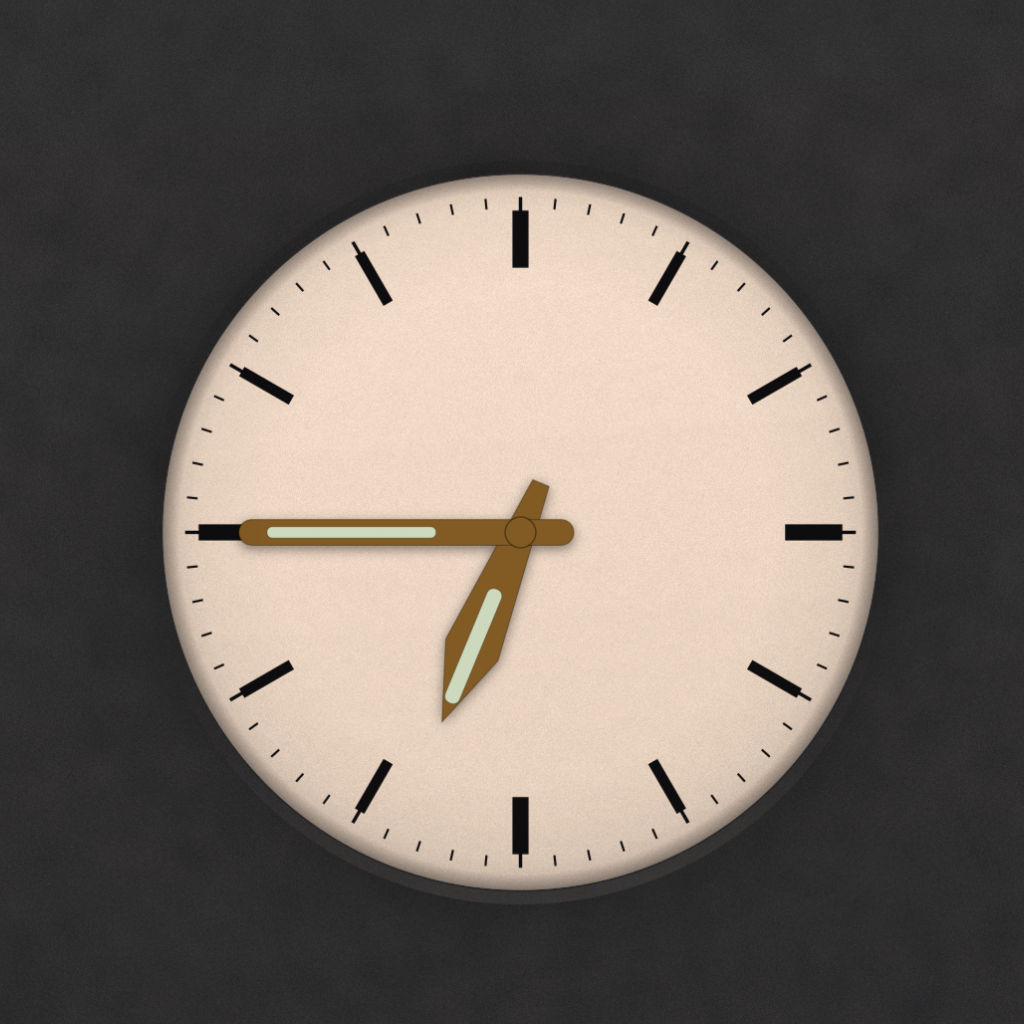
6:45
